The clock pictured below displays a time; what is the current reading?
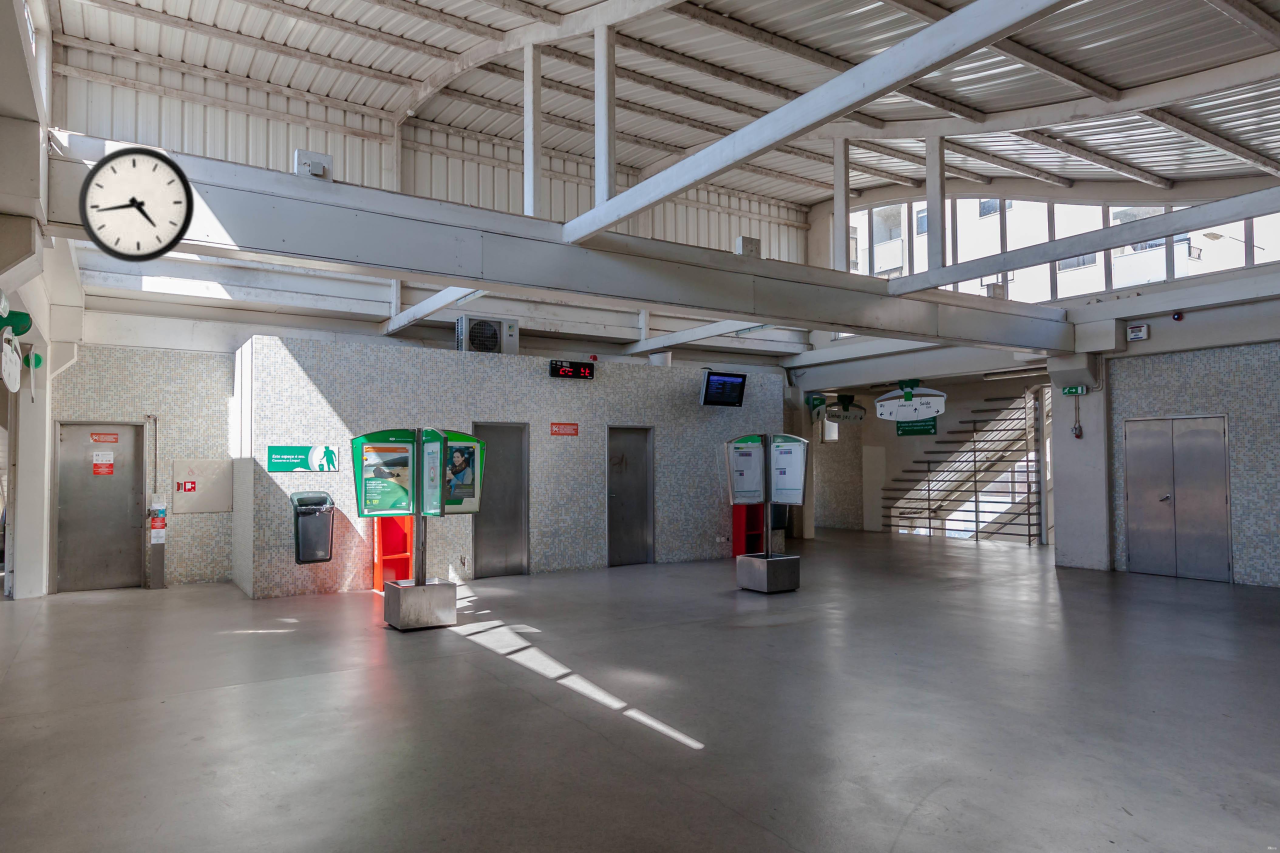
4:44
